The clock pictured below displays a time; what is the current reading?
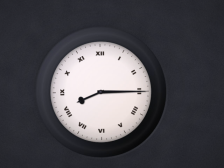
8:15
